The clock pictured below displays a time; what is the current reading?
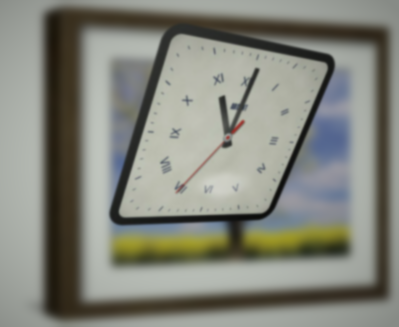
11:00:35
